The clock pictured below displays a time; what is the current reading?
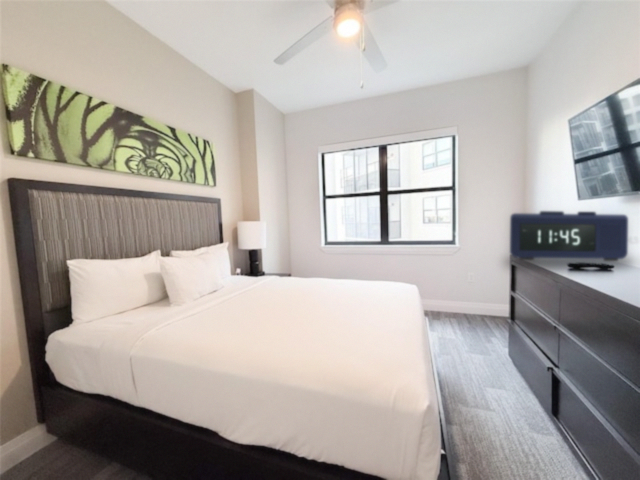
11:45
